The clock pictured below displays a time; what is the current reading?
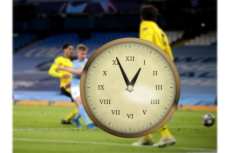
12:56
